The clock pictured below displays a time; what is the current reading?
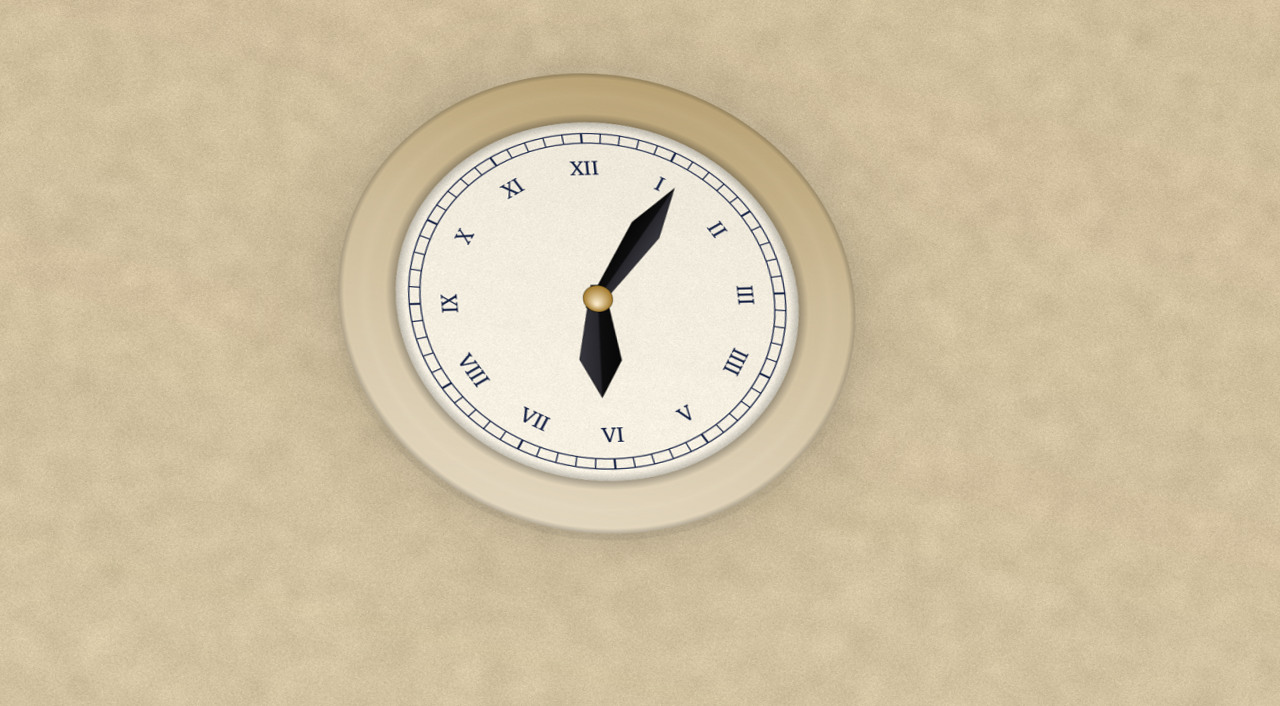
6:06
